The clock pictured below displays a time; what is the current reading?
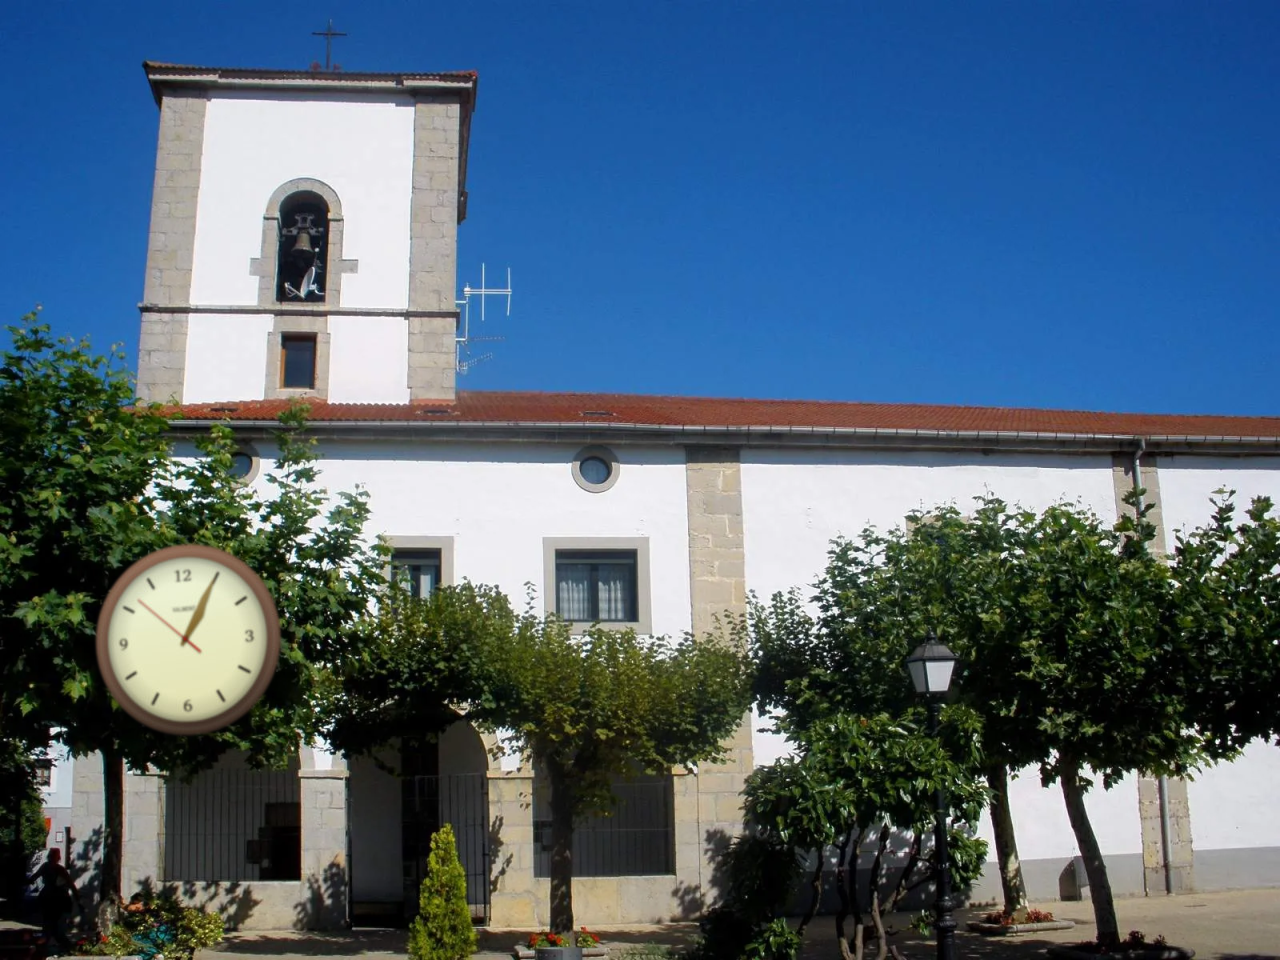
1:04:52
